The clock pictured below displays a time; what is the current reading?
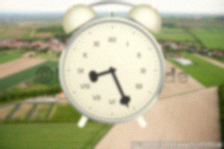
8:26
